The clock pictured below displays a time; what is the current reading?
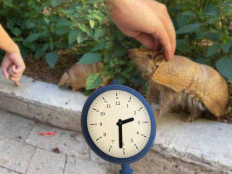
2:31
